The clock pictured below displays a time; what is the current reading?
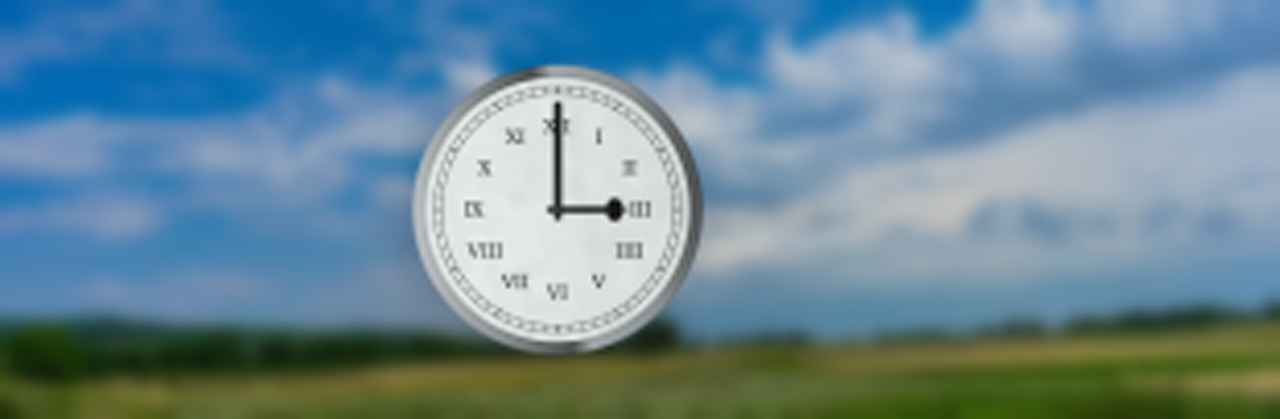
3:00
